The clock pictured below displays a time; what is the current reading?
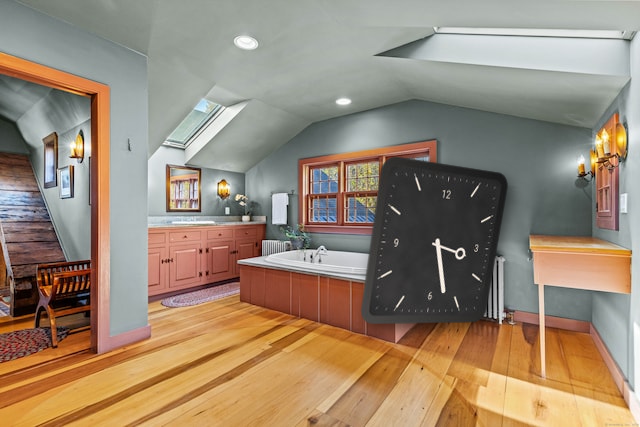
3:27
